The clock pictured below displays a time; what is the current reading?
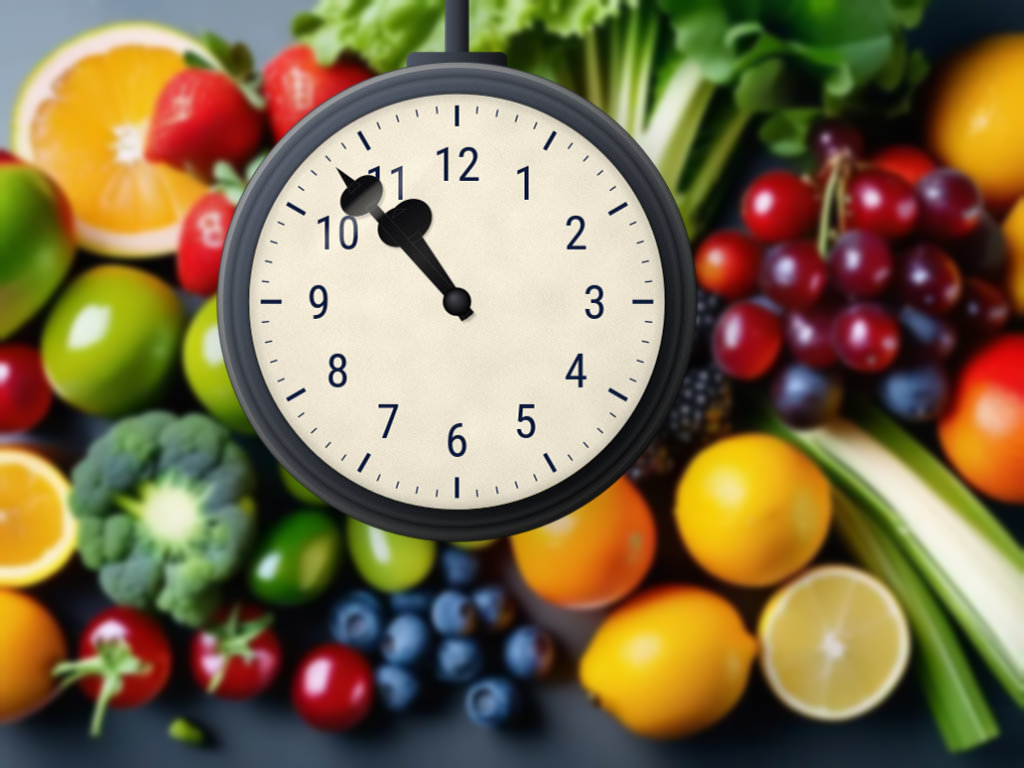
10:53
